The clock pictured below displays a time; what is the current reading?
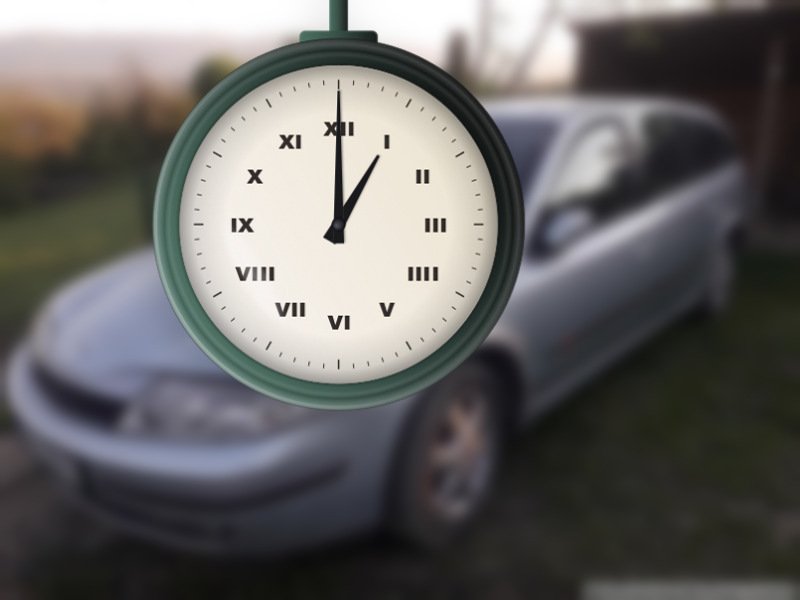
1:00
